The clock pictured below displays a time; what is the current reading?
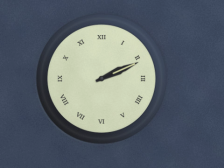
2:11
